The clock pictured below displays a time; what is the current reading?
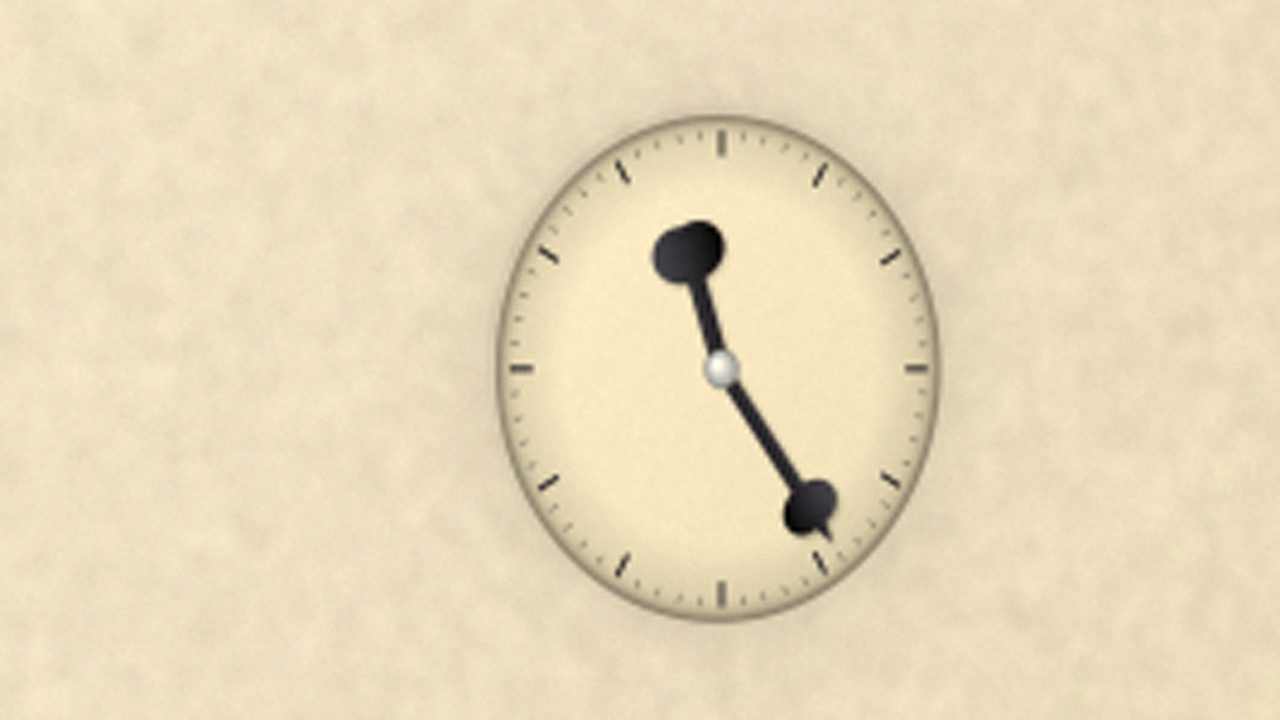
11:24
